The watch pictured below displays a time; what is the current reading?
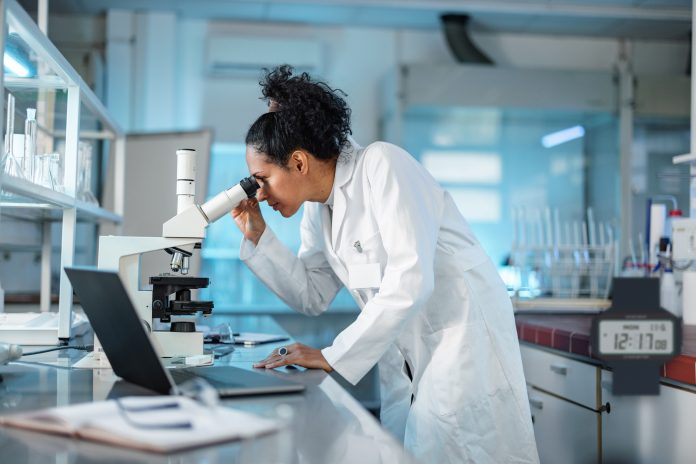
12:17
